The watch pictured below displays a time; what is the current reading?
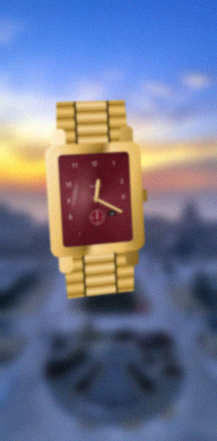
12:20
